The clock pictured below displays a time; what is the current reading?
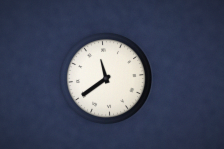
11:40
